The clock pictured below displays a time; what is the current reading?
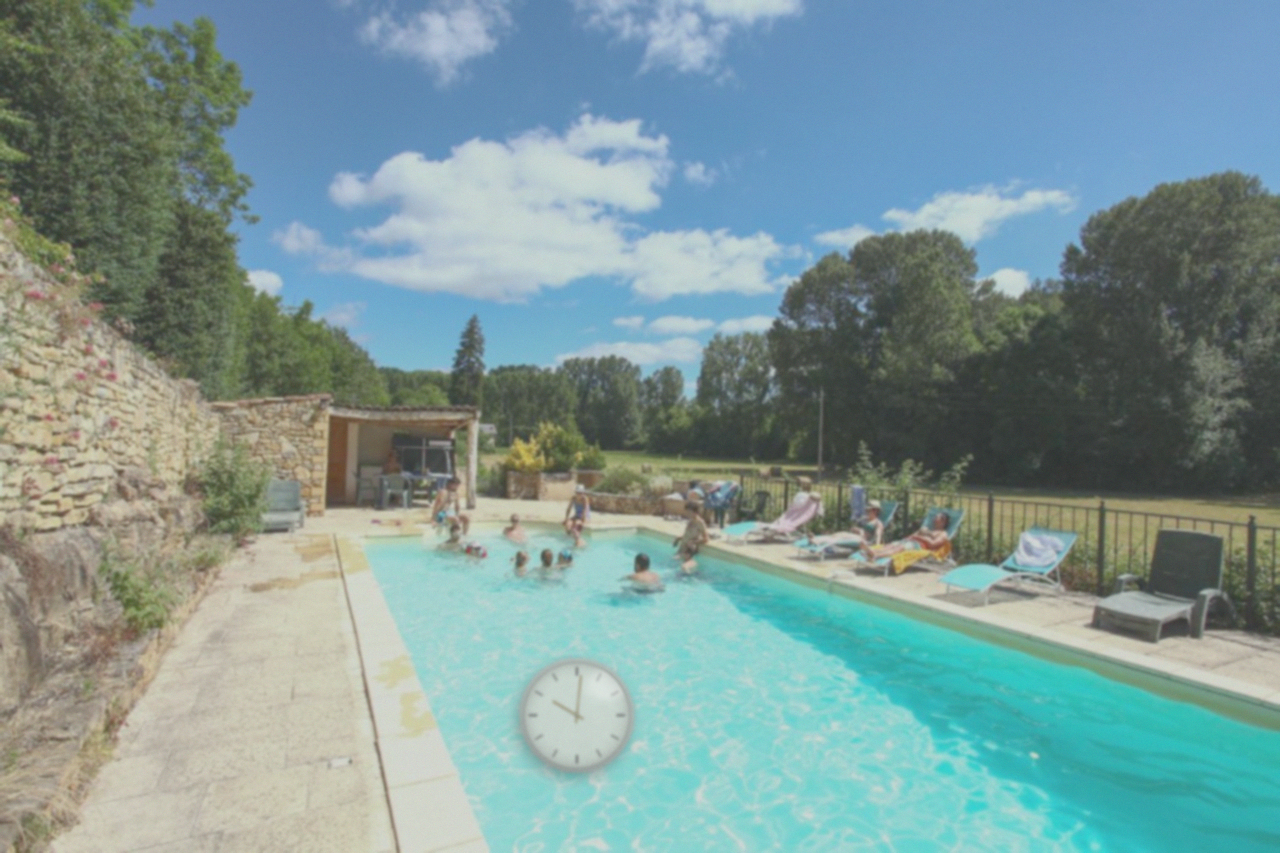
10:01
